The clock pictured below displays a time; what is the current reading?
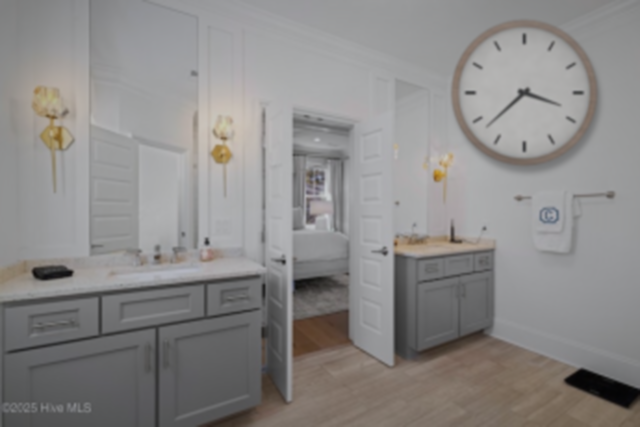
3:38
